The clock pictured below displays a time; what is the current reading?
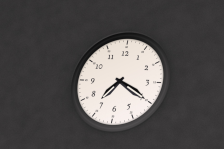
7:20
